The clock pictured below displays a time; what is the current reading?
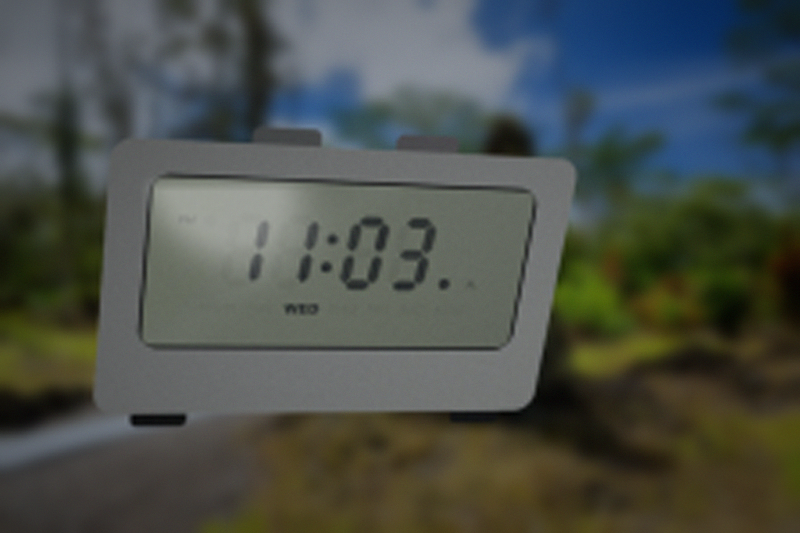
11:03
